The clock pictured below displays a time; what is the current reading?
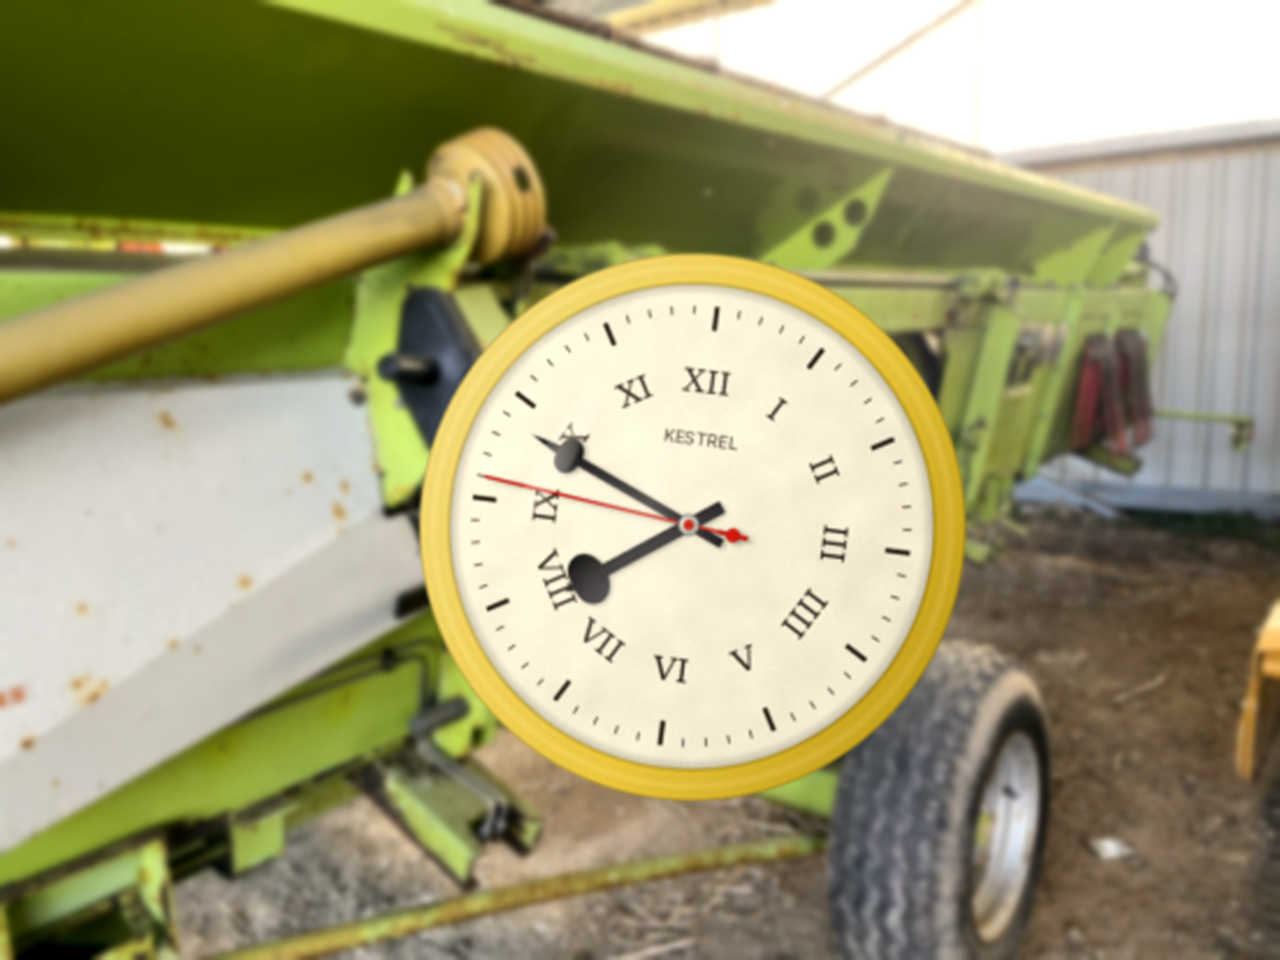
7:48:46
